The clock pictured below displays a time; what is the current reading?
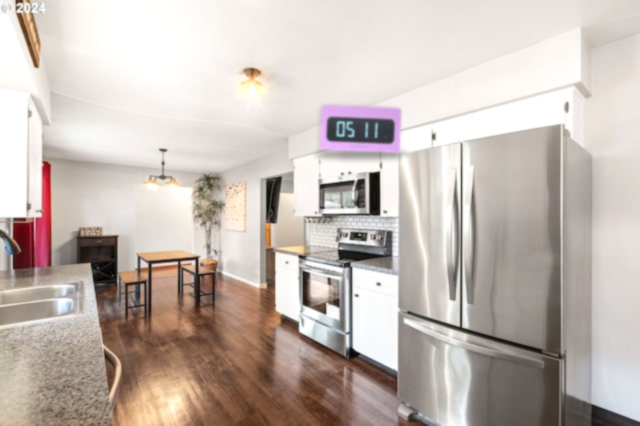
5:11
